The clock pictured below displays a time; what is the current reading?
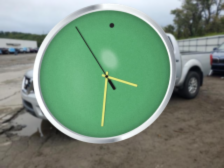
3:29:54
